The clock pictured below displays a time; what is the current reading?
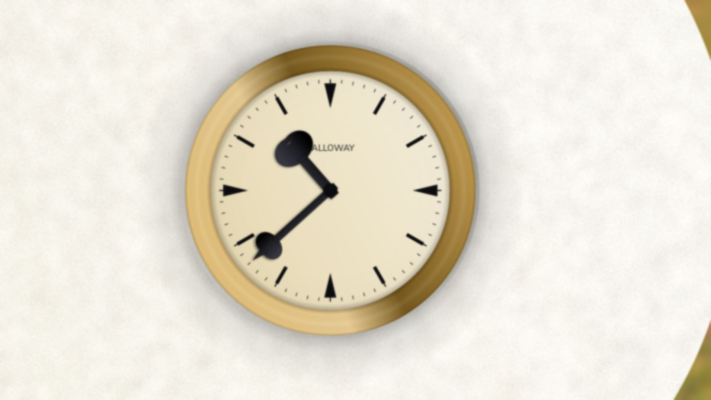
10:38
